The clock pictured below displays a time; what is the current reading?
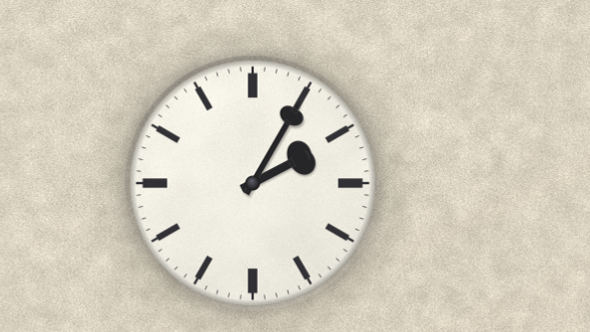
2:05
